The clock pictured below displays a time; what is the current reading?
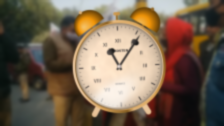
11:06
